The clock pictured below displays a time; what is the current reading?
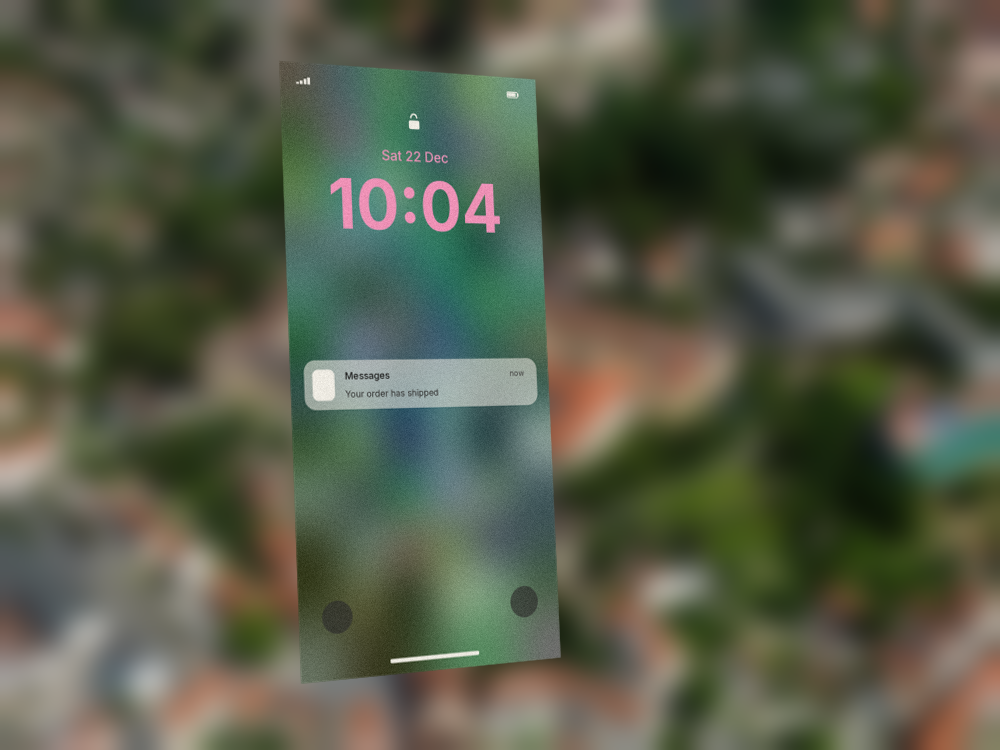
10:04
